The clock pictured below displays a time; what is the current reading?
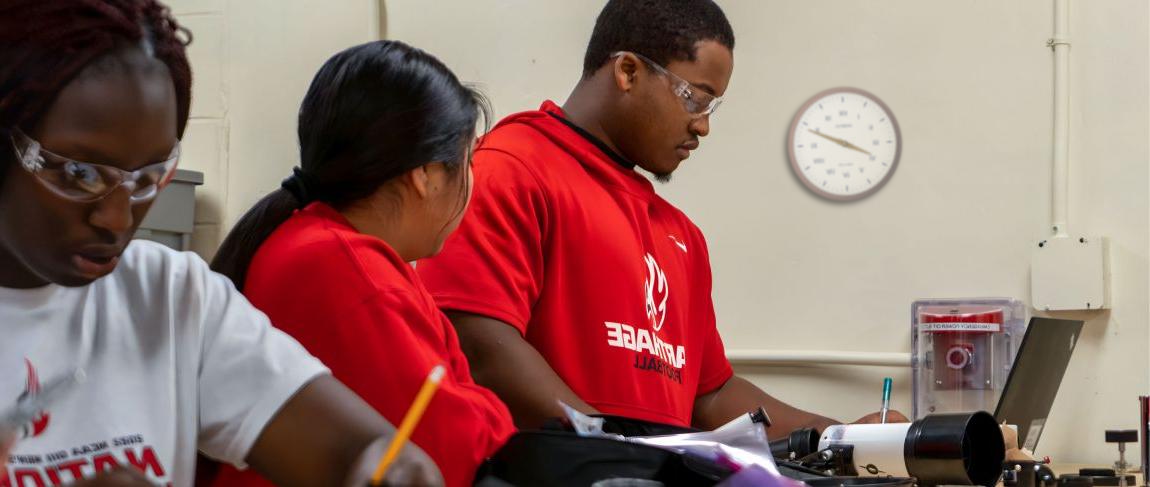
3:49
